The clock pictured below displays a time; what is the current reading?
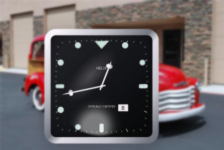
12:43
